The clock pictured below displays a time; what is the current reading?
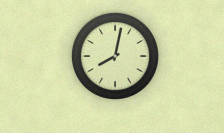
8:02
